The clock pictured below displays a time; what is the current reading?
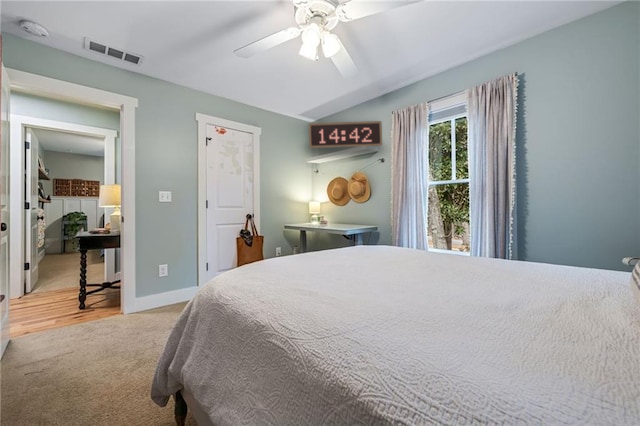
14:42
